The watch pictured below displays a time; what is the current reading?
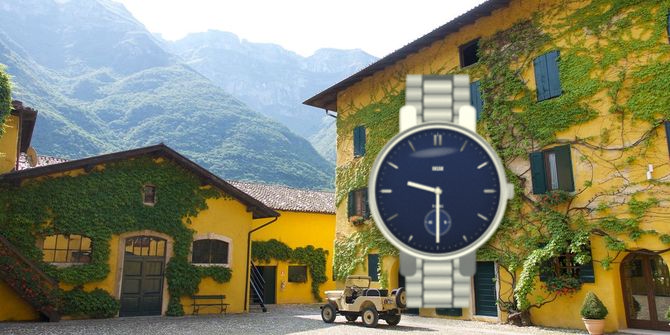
9:30
